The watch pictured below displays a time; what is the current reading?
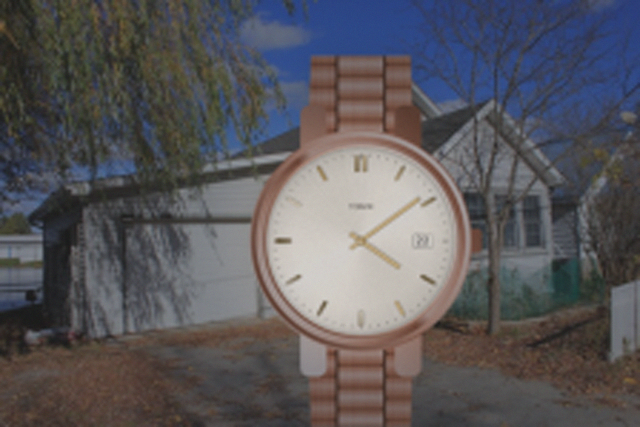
4:09
